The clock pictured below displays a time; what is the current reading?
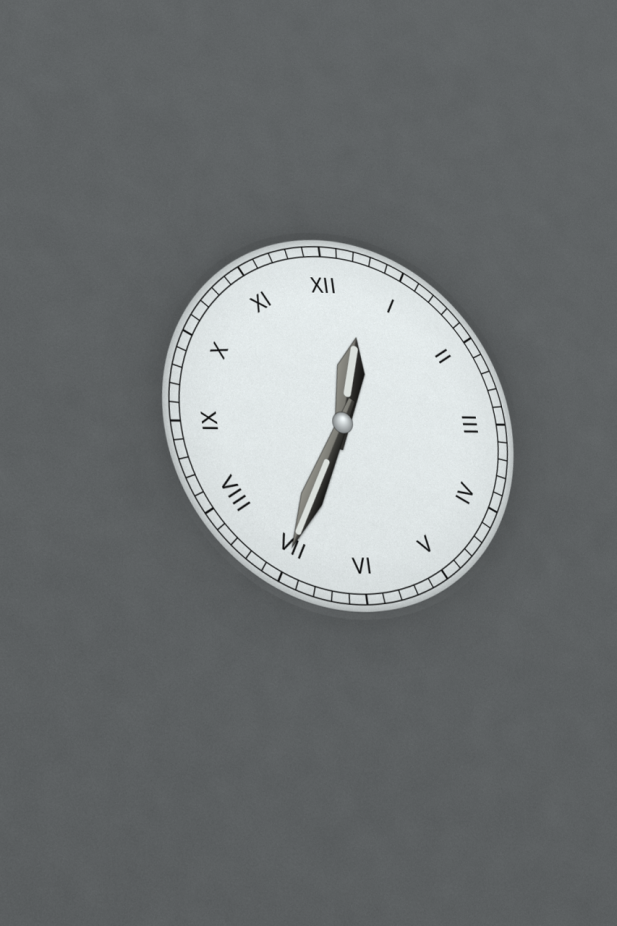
12:35
